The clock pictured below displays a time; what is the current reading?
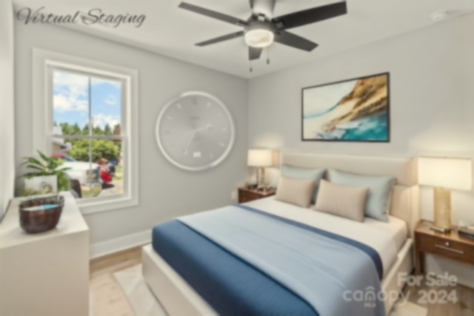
2:35
